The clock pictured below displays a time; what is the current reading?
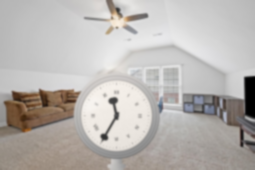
11:35
